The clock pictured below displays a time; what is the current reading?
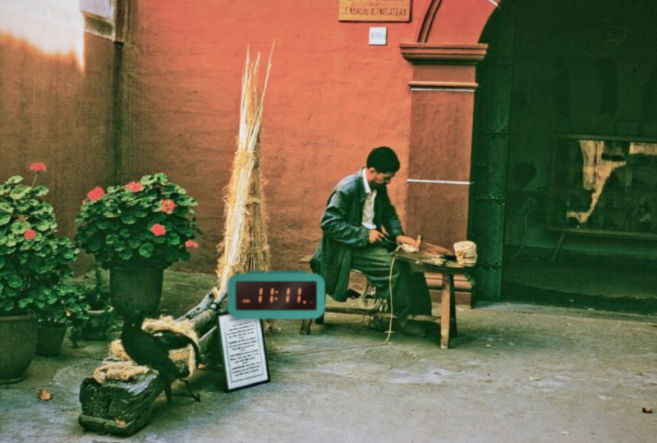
11:11
